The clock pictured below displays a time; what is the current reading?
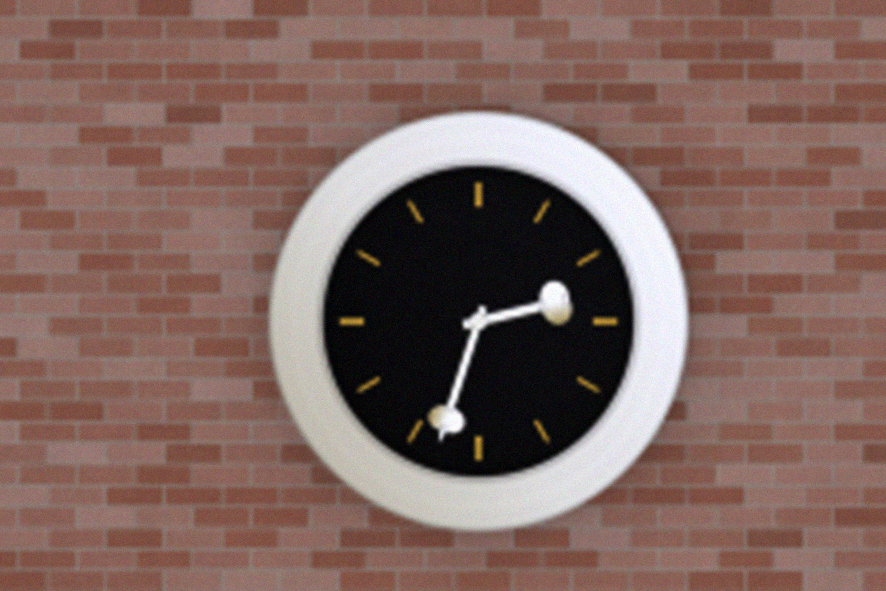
2:33
